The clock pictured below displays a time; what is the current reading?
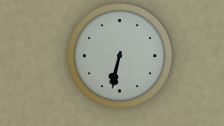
6:32
